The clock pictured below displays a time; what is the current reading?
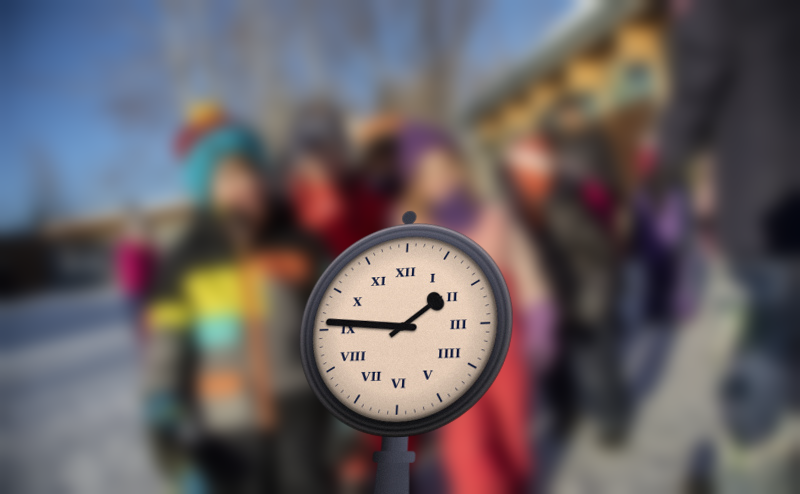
1:46
